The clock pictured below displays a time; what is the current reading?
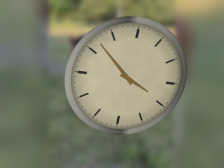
3:52
